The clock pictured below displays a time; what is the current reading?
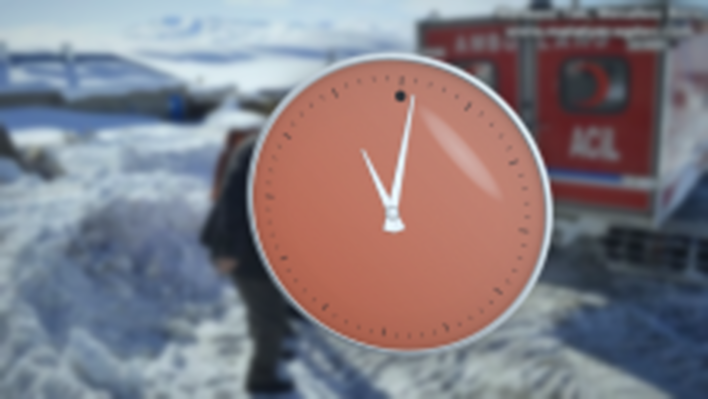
11:01
